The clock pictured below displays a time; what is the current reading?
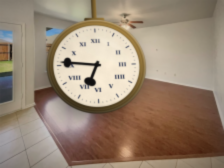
6:46
